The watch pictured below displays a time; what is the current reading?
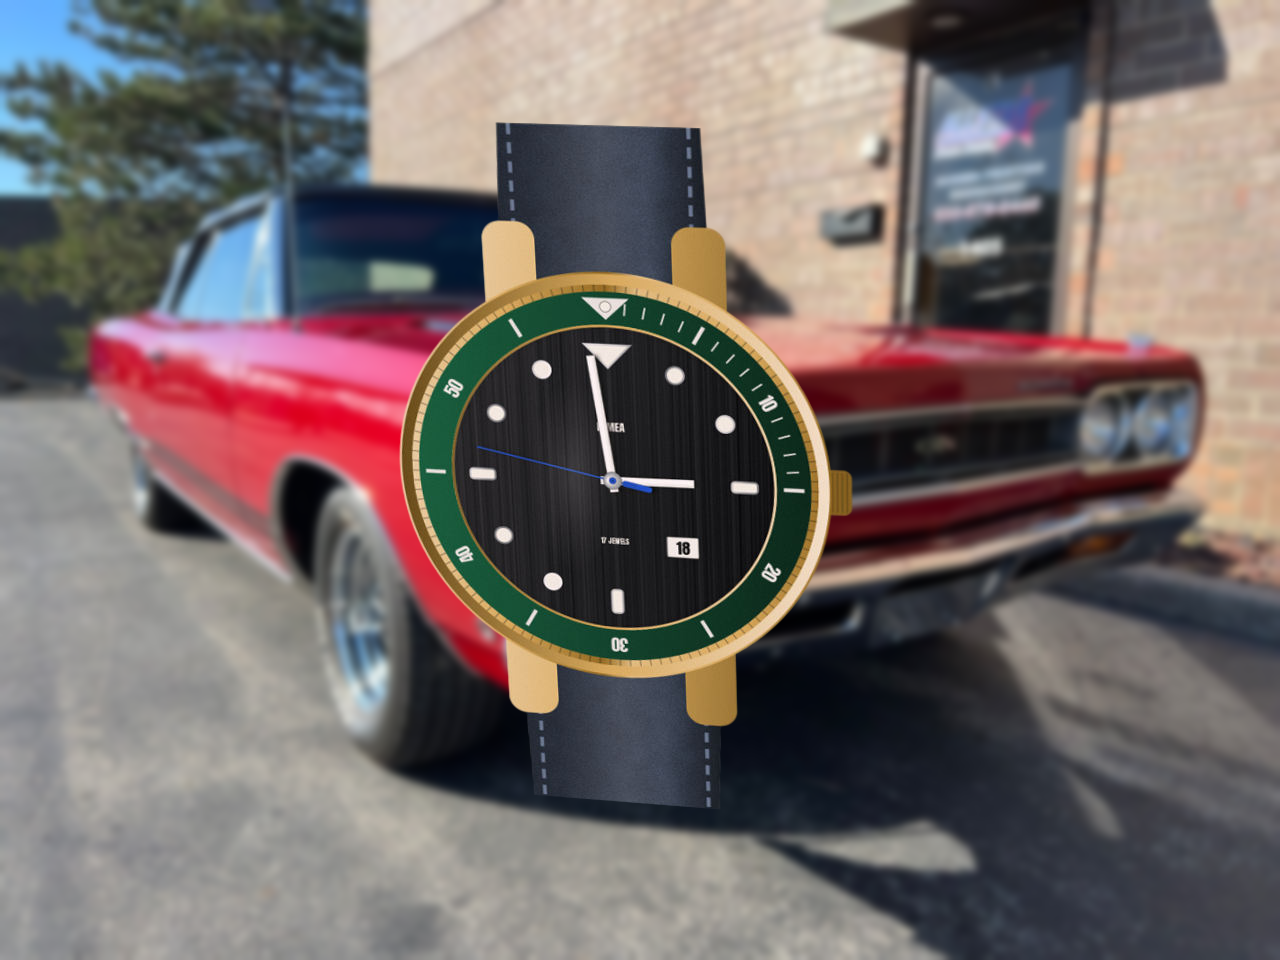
2:58:47
